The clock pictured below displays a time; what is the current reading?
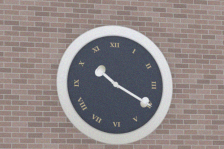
10:20
